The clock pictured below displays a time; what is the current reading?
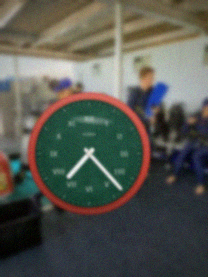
7:23
